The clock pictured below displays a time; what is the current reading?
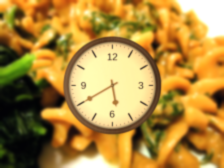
5:40
